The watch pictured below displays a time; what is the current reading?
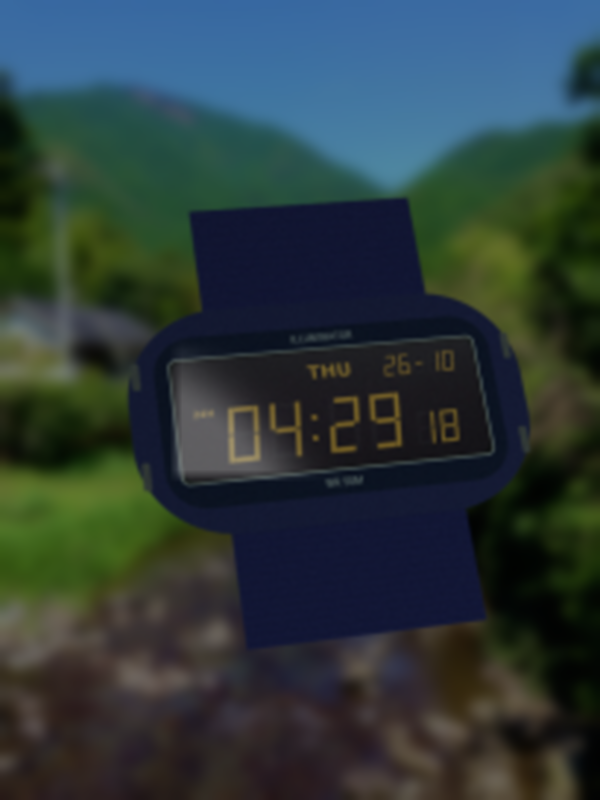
4:29:18
